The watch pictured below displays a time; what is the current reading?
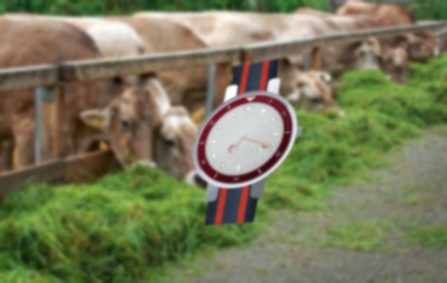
7:19
